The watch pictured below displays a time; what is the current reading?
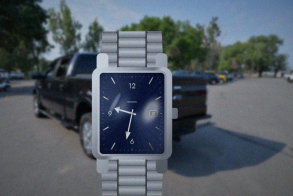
9:32
